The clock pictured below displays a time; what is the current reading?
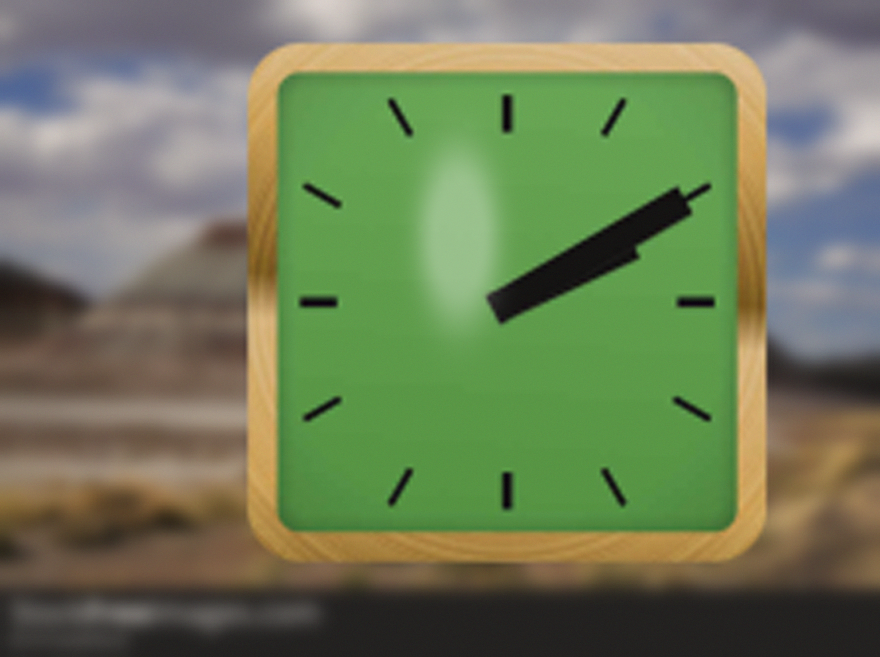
2:10
